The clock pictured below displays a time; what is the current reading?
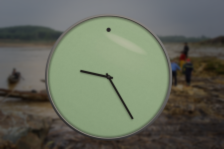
9:25
